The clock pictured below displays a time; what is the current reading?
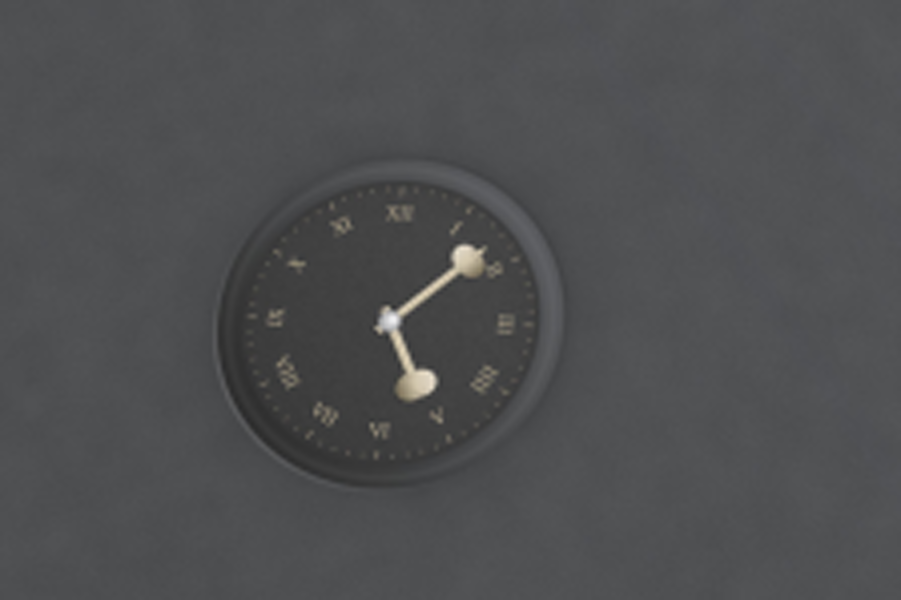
5:08
